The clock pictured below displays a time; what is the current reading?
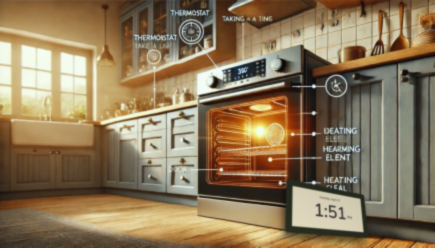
1:51
